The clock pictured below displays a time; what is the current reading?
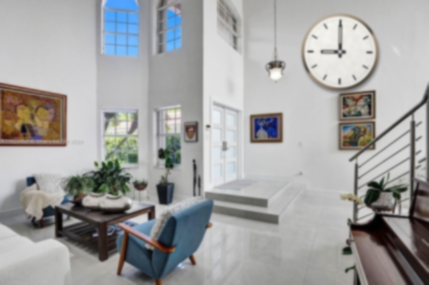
9:00
